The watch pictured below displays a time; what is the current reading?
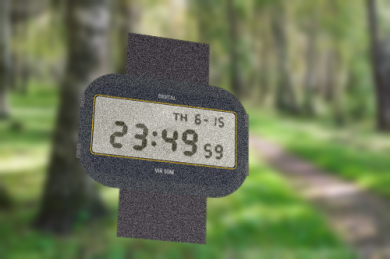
23:49:59
